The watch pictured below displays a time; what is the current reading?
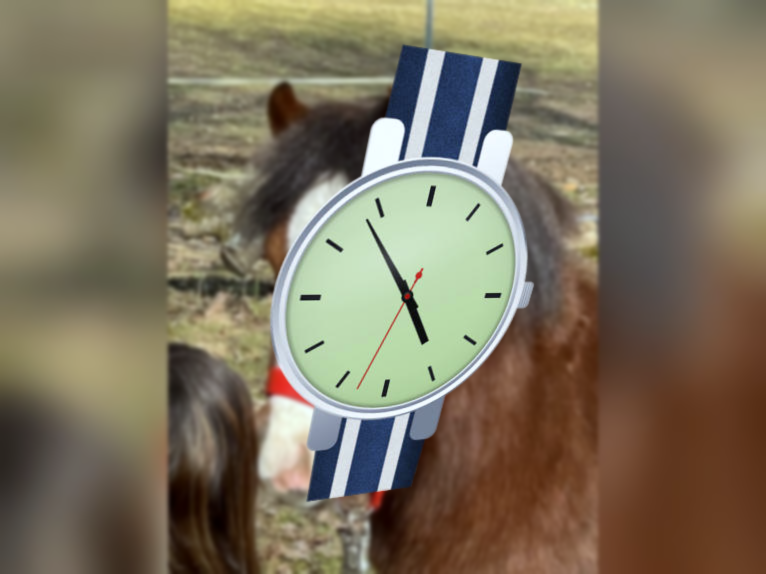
4:53:33
